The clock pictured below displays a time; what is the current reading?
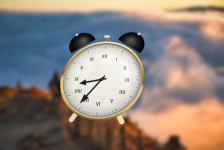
8:36
